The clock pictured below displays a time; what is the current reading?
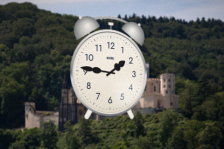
1:46
